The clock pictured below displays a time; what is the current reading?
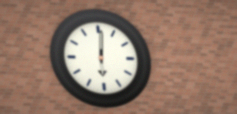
6:01
